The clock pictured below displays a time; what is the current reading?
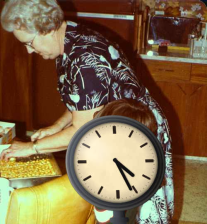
4:26
